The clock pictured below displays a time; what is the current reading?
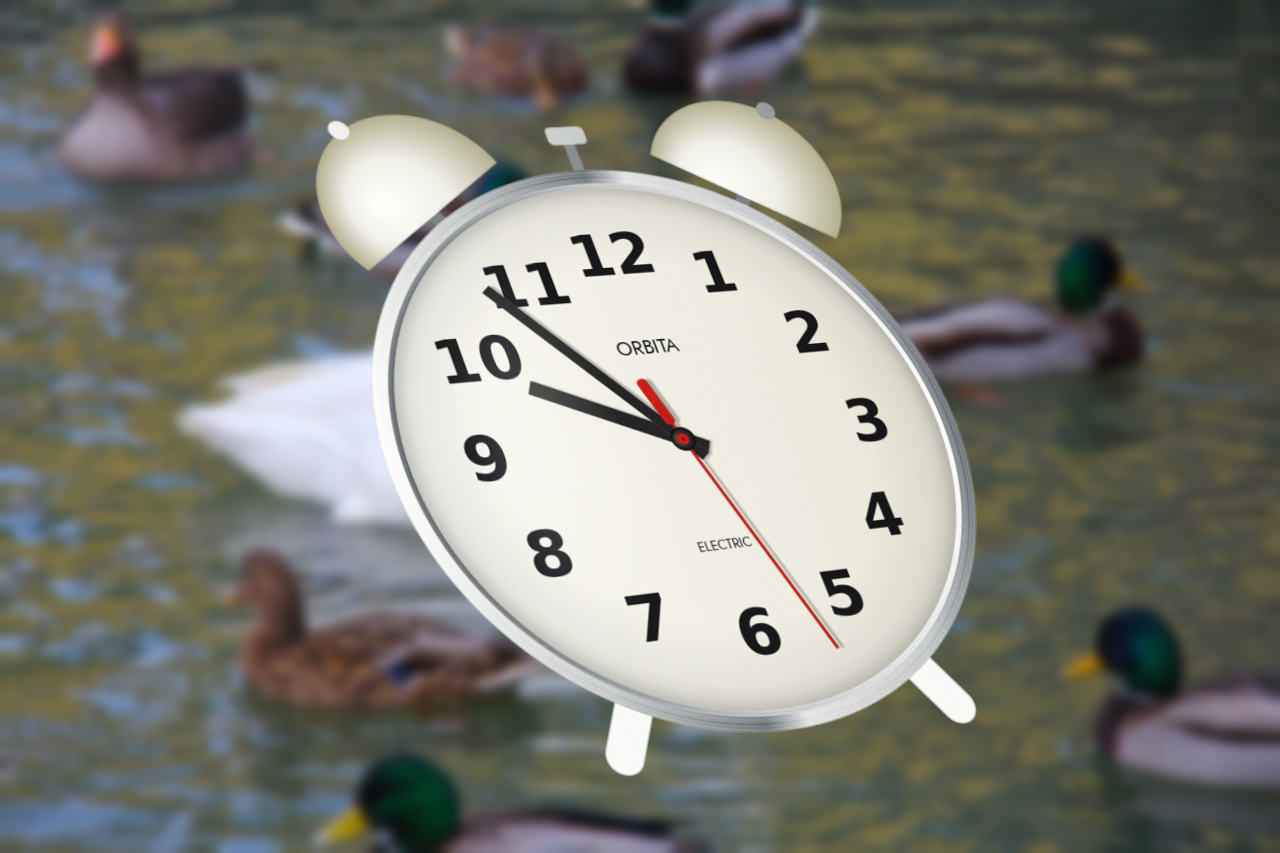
9:53:27
